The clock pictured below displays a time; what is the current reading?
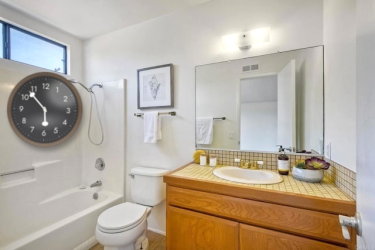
5:53
